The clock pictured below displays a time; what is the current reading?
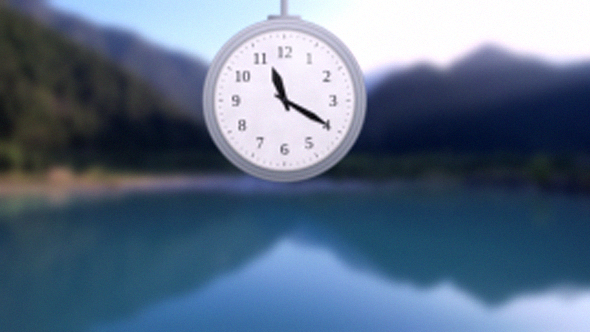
11:20
